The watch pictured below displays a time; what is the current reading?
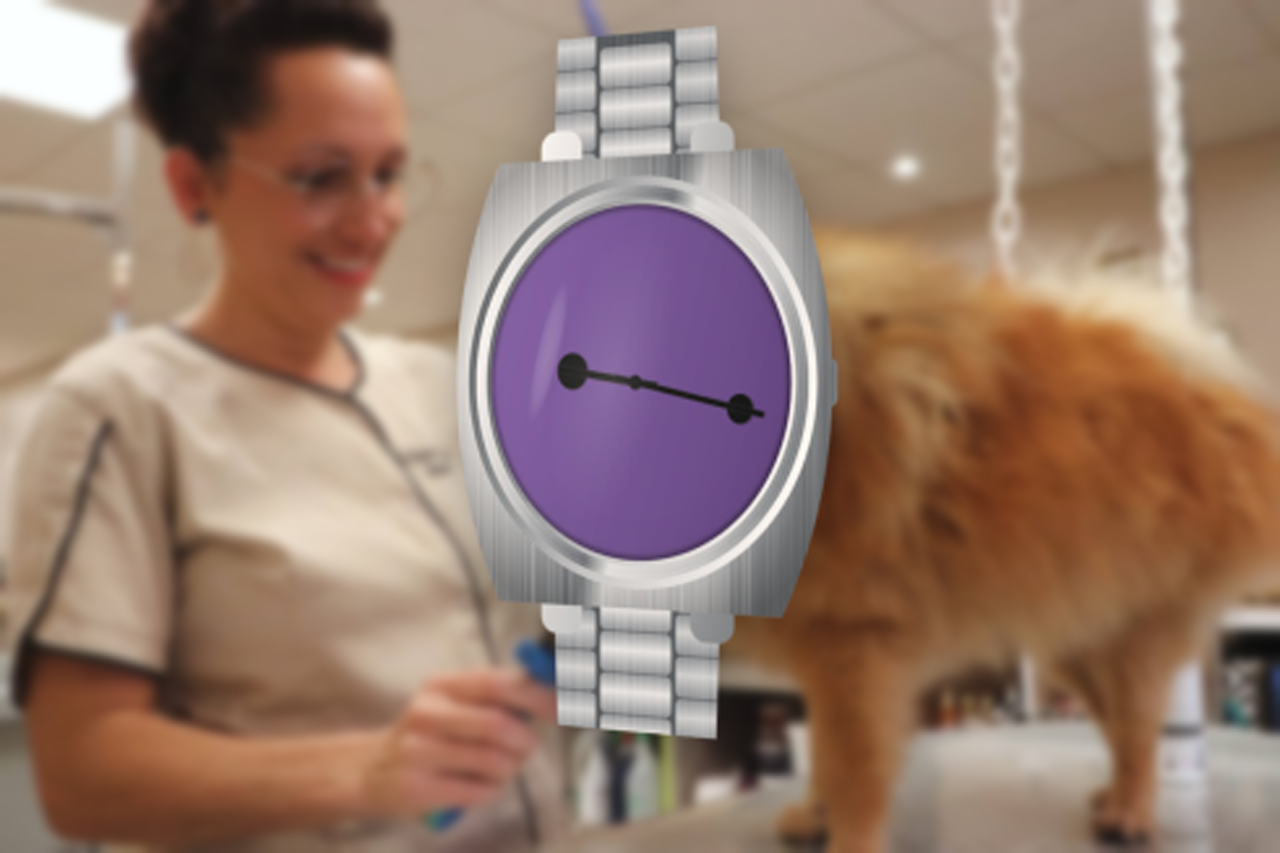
9:17
